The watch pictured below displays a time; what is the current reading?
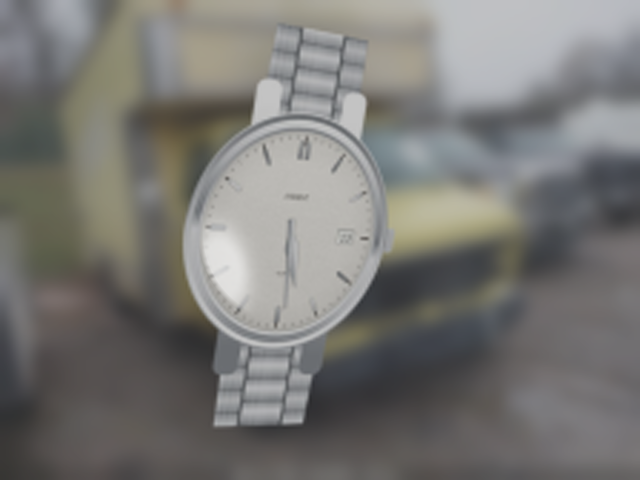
5:29
